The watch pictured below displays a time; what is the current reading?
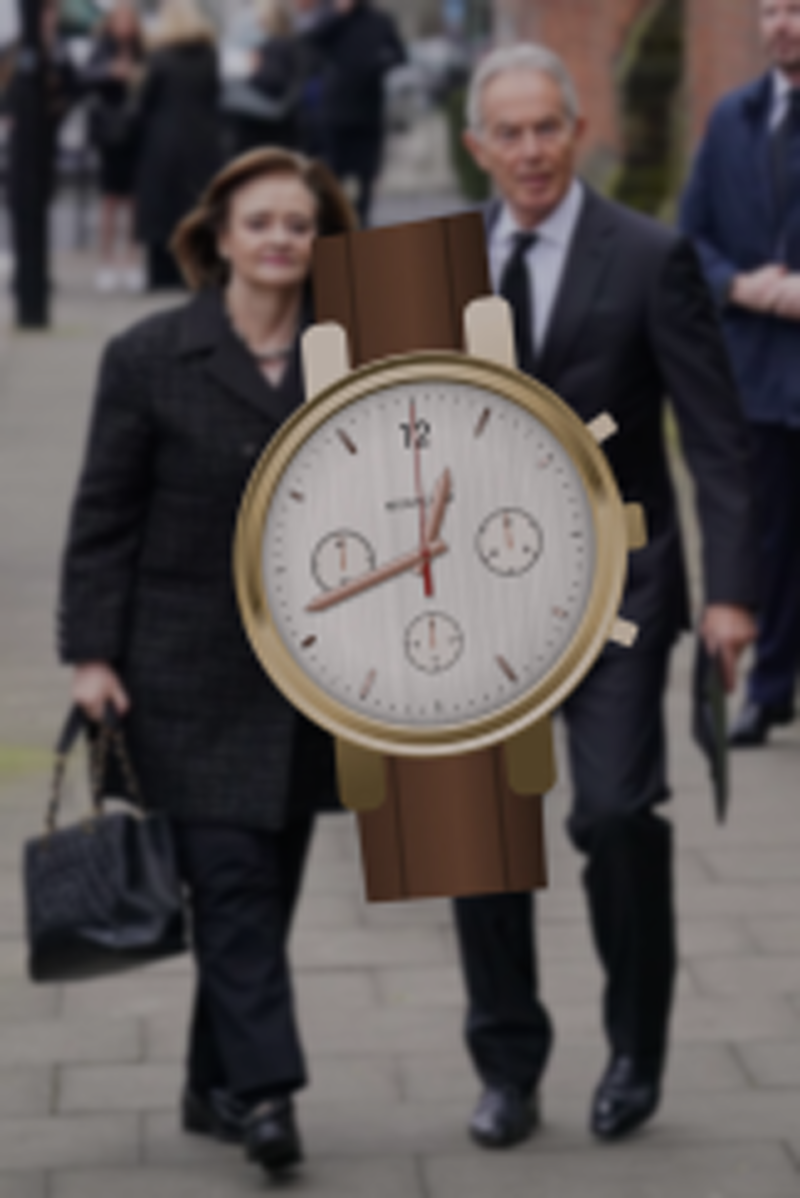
12:42
